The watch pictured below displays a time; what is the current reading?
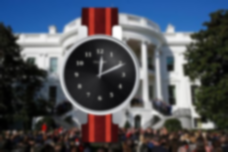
12:11
